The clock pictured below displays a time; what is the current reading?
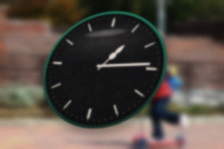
1:14
